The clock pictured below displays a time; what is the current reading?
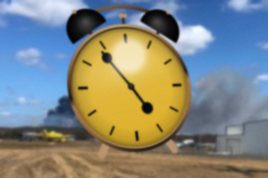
4:54
